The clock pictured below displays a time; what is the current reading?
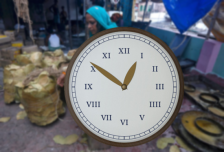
12:51
